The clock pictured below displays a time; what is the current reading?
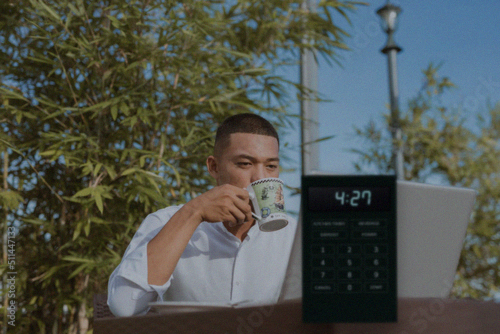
4:27
